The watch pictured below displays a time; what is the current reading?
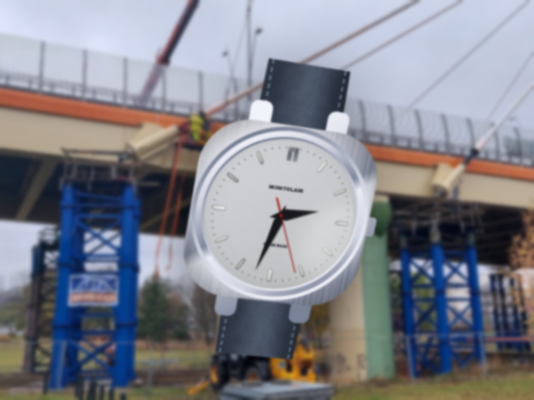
2:32:26
